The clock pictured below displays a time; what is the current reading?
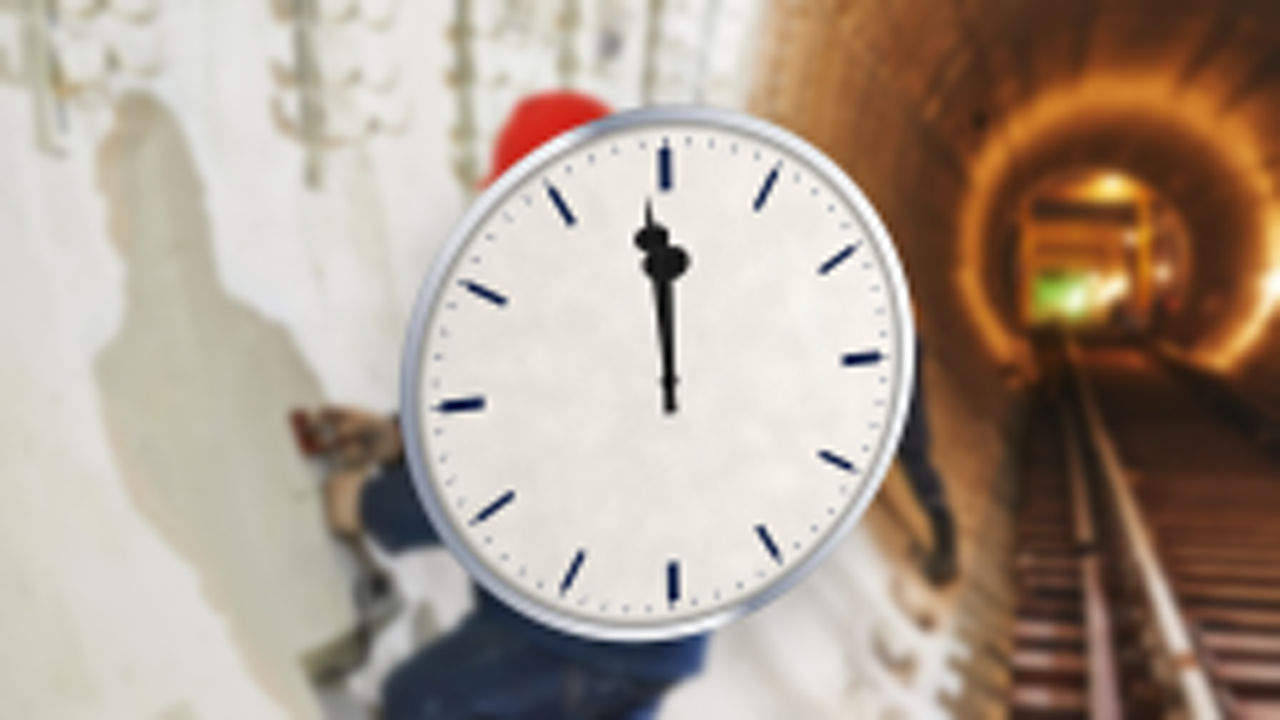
11:59
